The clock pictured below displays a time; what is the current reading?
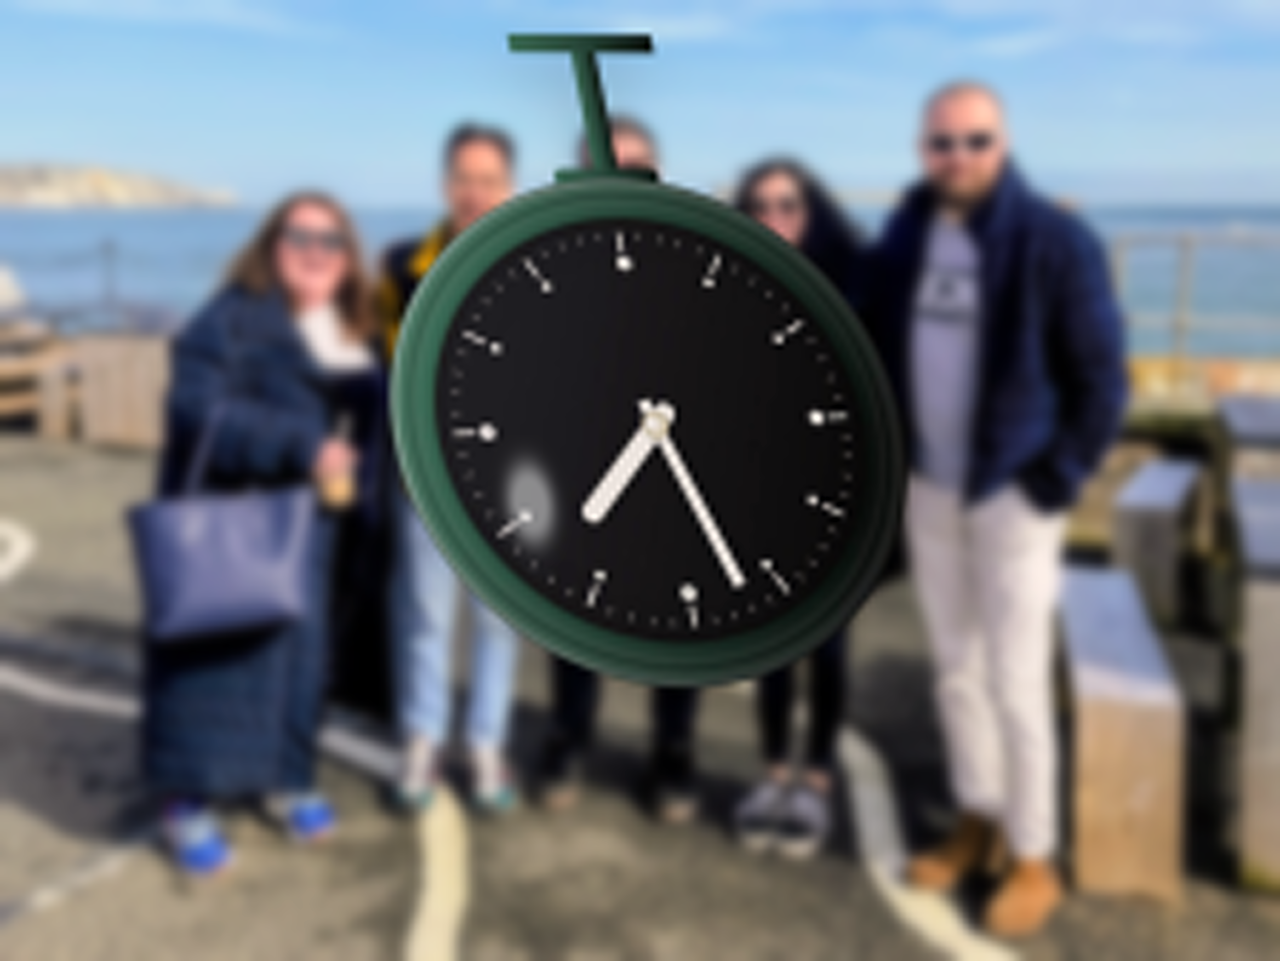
7:27
